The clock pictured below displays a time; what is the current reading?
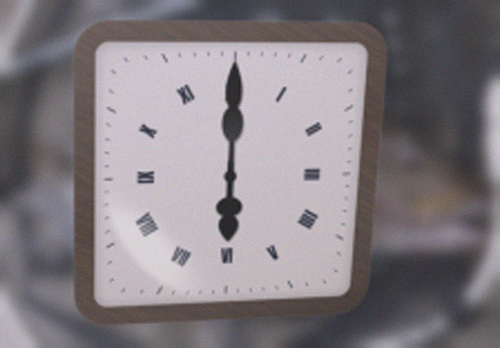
6:00
